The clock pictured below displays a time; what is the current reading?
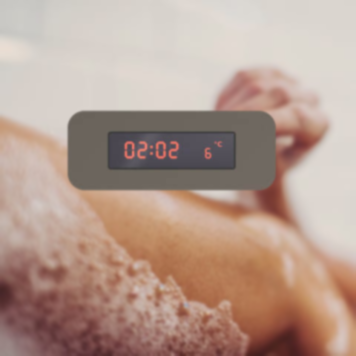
2:02
